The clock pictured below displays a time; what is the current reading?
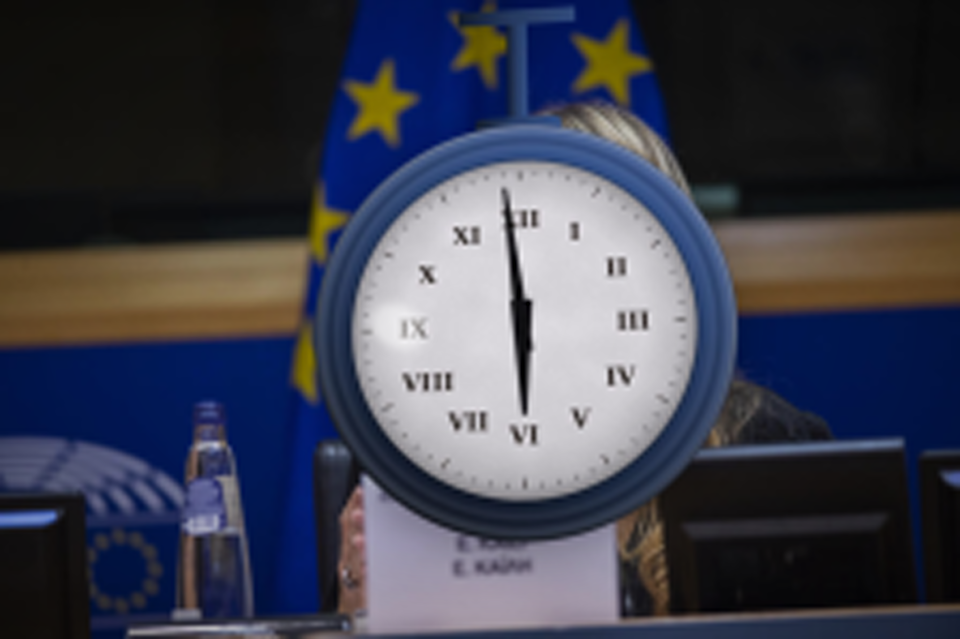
5:59
